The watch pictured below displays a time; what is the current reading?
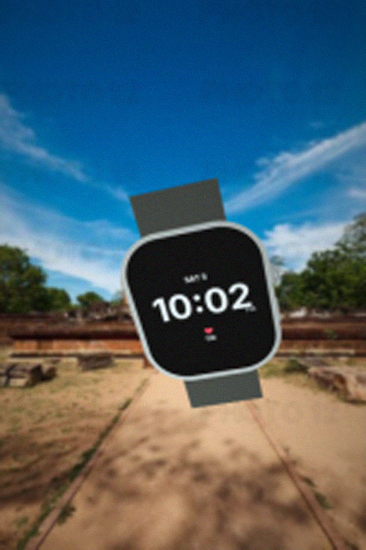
10:02
